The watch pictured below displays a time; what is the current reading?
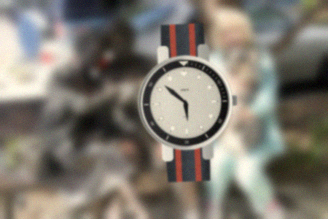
5:52
